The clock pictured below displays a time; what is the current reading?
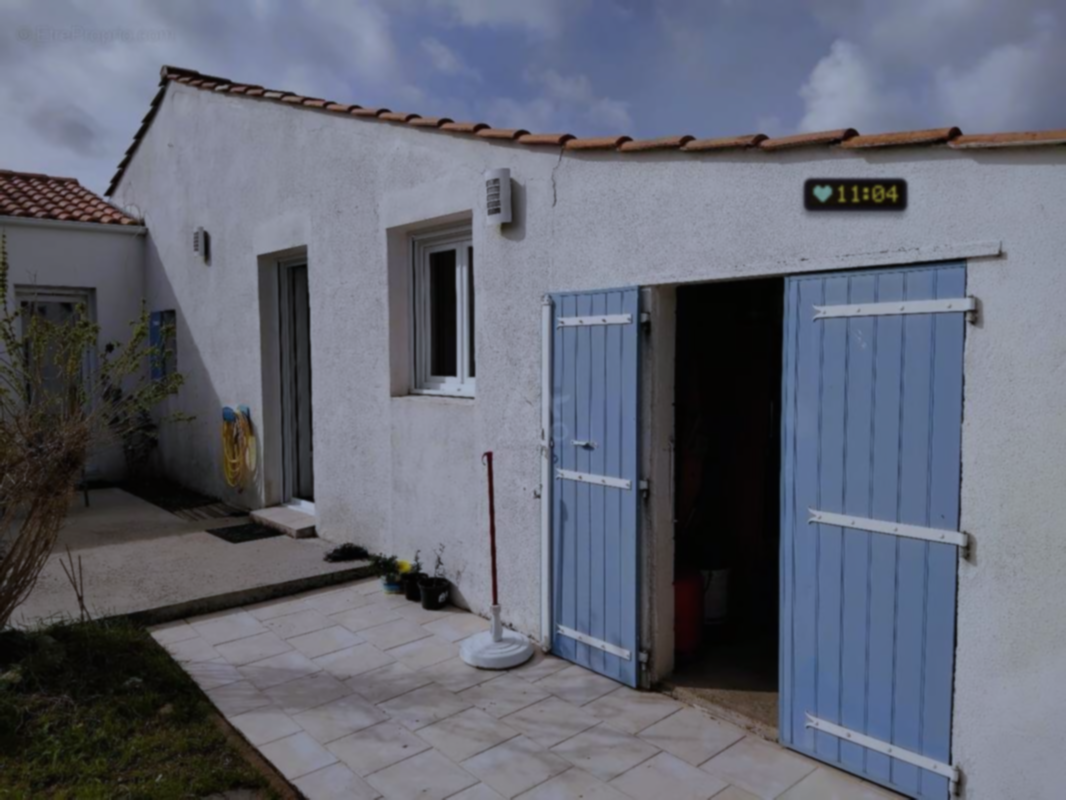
11:04
